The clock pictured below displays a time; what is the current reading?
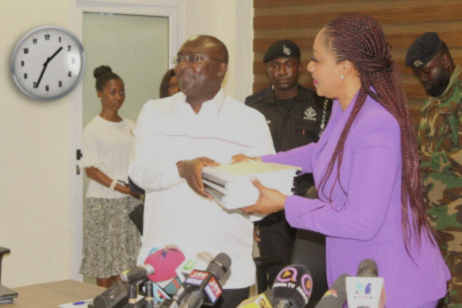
1:34
